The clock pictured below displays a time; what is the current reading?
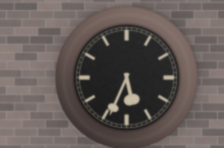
5:34
